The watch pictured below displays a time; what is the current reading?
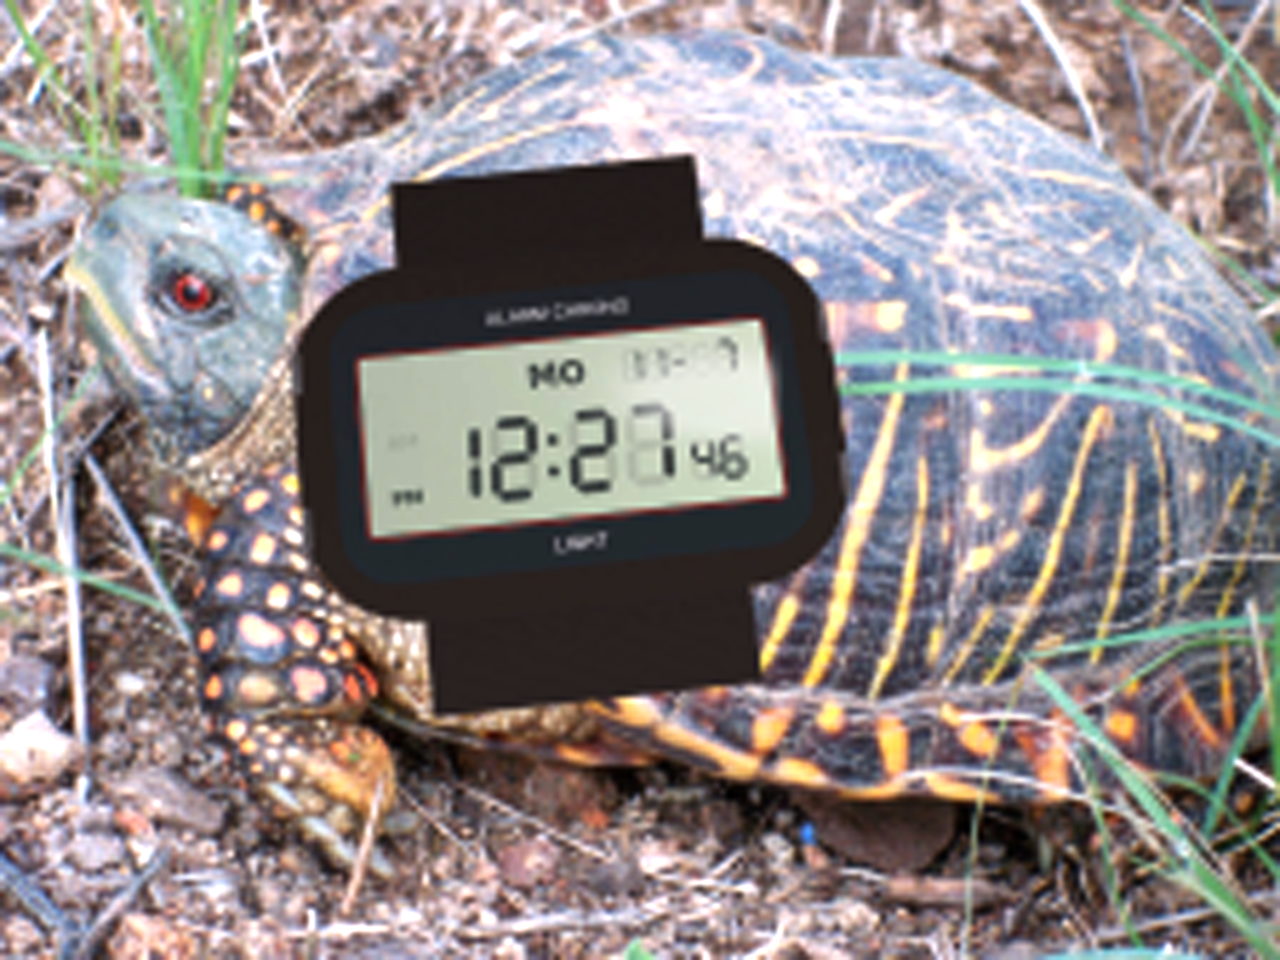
12:27:46
